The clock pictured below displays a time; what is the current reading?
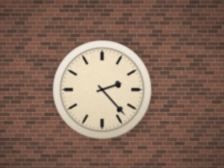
2:23
